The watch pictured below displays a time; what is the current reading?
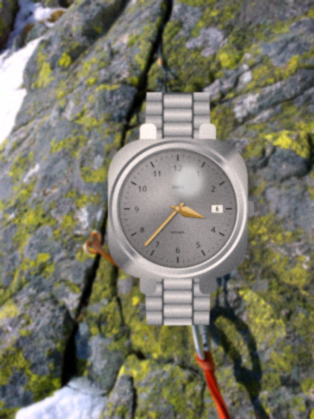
3:37
